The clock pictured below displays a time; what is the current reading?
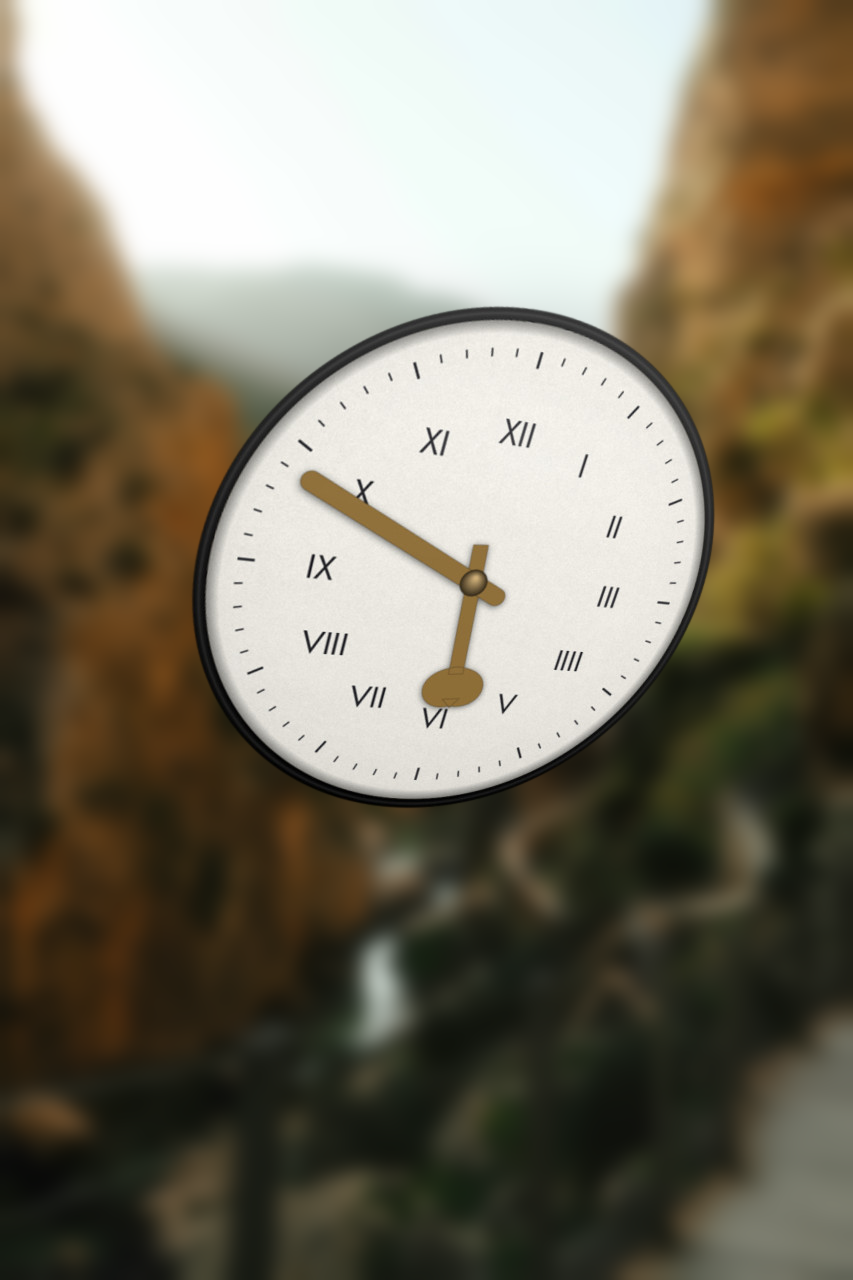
5:49
